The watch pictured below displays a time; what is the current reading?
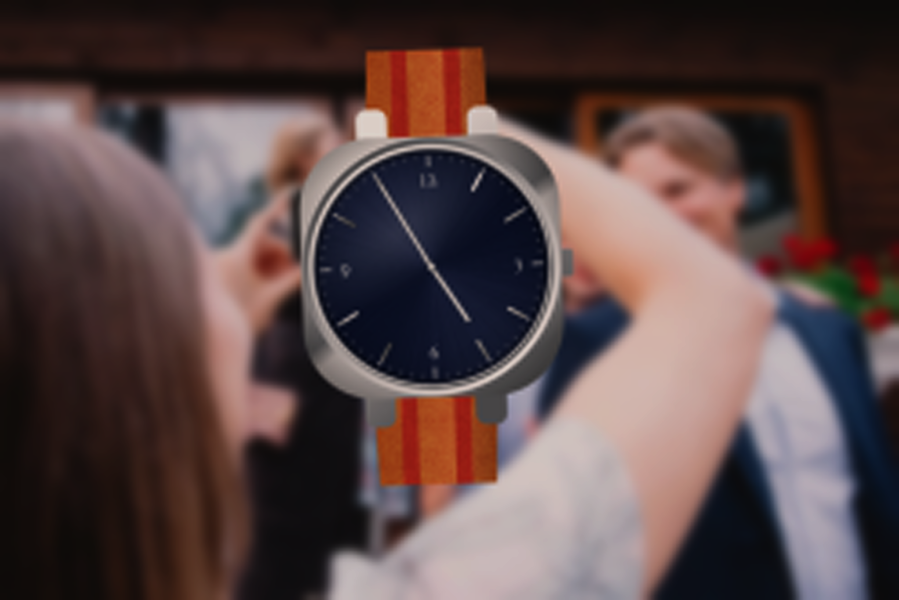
4:55
